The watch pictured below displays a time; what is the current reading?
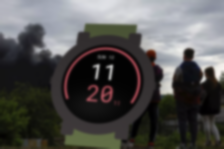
11:20
